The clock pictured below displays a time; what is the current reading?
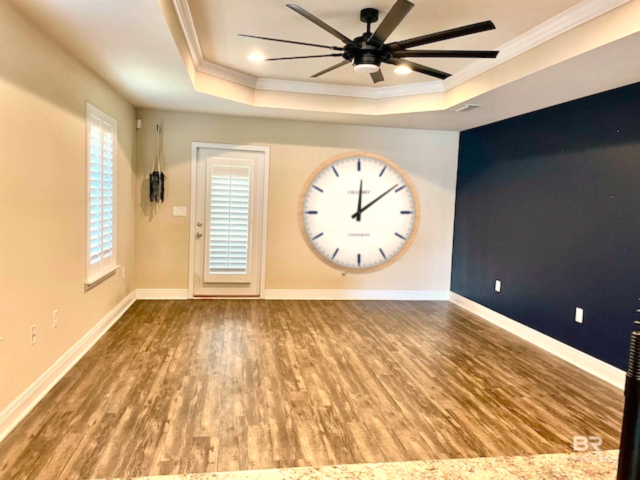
12:09
